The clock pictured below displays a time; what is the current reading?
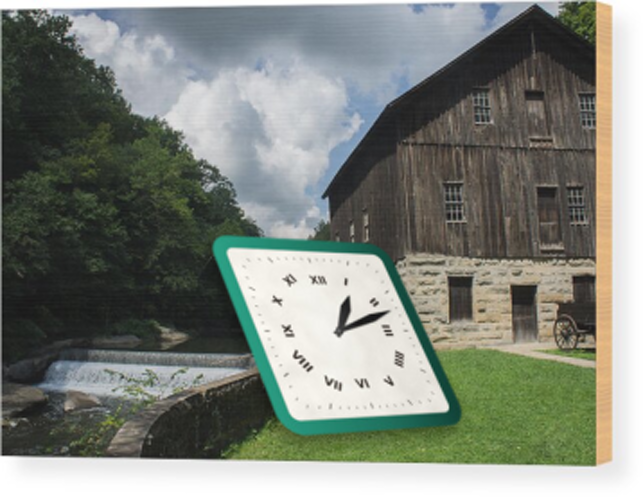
1:12
